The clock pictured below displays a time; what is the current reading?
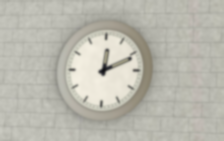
12:11
